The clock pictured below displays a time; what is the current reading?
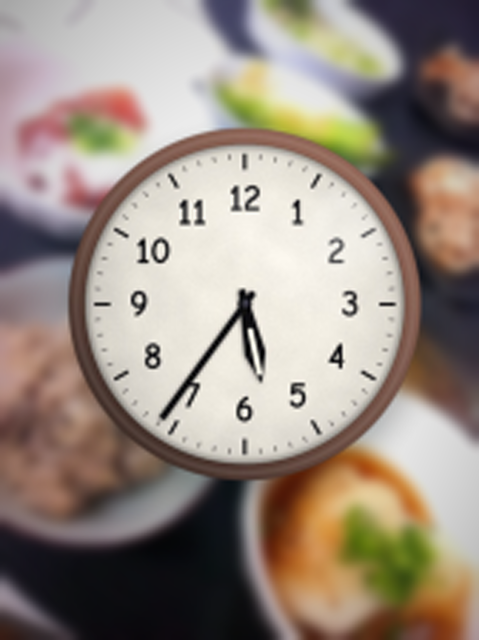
5:36
